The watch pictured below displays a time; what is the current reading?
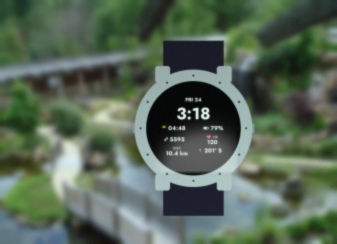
3:18
